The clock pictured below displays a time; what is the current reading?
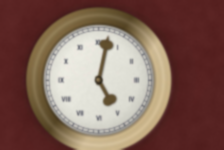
5:02
